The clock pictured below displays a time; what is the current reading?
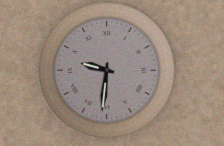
9:31
